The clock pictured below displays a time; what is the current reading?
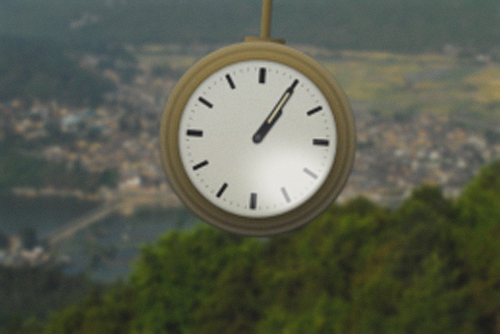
1:05
